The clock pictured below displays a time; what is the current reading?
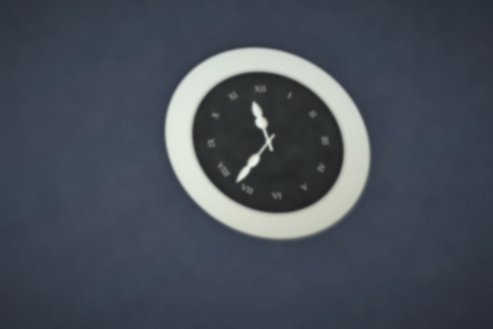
11:37
